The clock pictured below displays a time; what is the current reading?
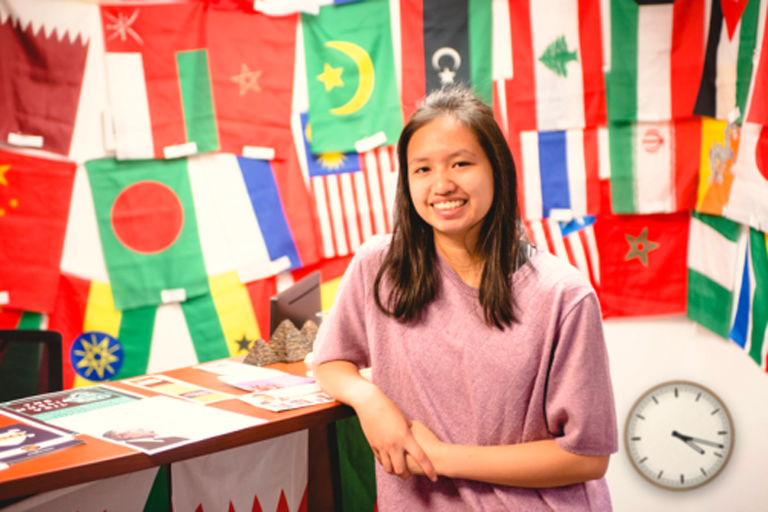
4:18
